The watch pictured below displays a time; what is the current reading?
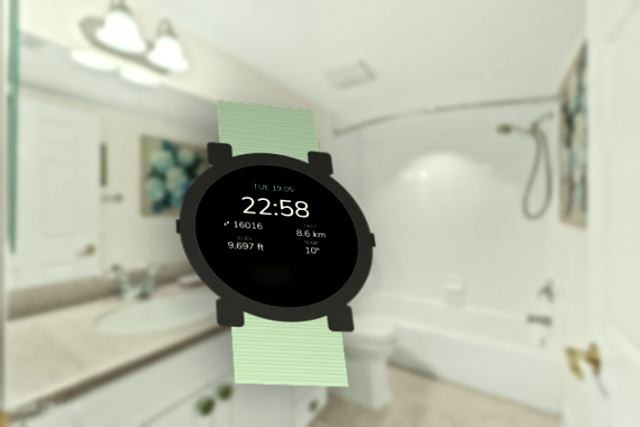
22:58
